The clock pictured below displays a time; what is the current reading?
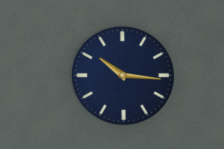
10:16
